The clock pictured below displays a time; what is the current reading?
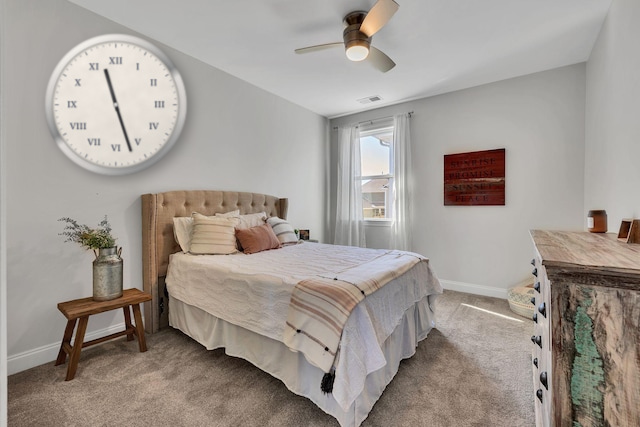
11:27
